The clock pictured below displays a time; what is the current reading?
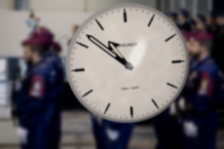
10:52
